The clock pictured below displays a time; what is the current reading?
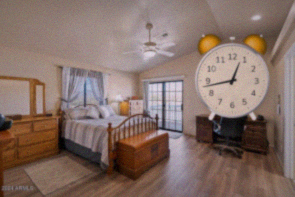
12:43
